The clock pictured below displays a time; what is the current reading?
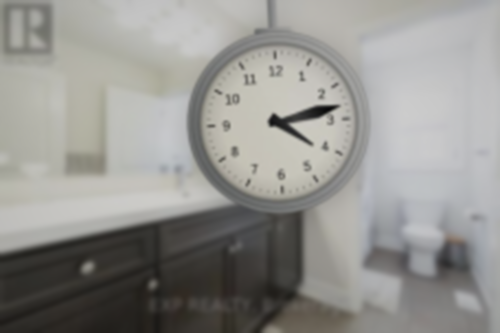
4:13
